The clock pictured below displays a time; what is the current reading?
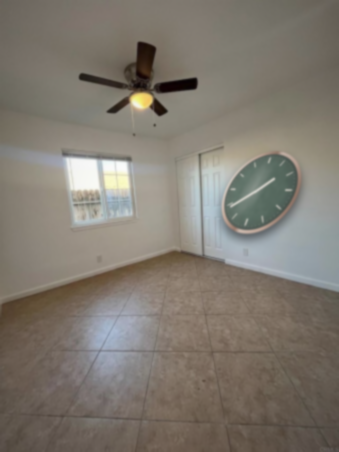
1:39
